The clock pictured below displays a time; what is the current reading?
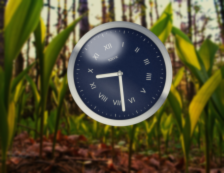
9:33
